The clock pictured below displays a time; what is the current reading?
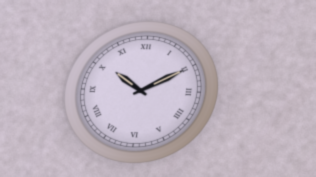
10:10
